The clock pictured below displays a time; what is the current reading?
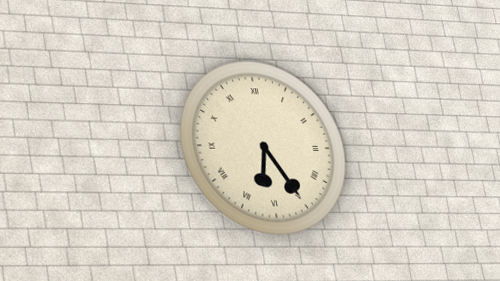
6:25
